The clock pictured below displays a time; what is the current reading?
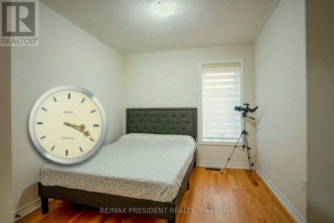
3:19
